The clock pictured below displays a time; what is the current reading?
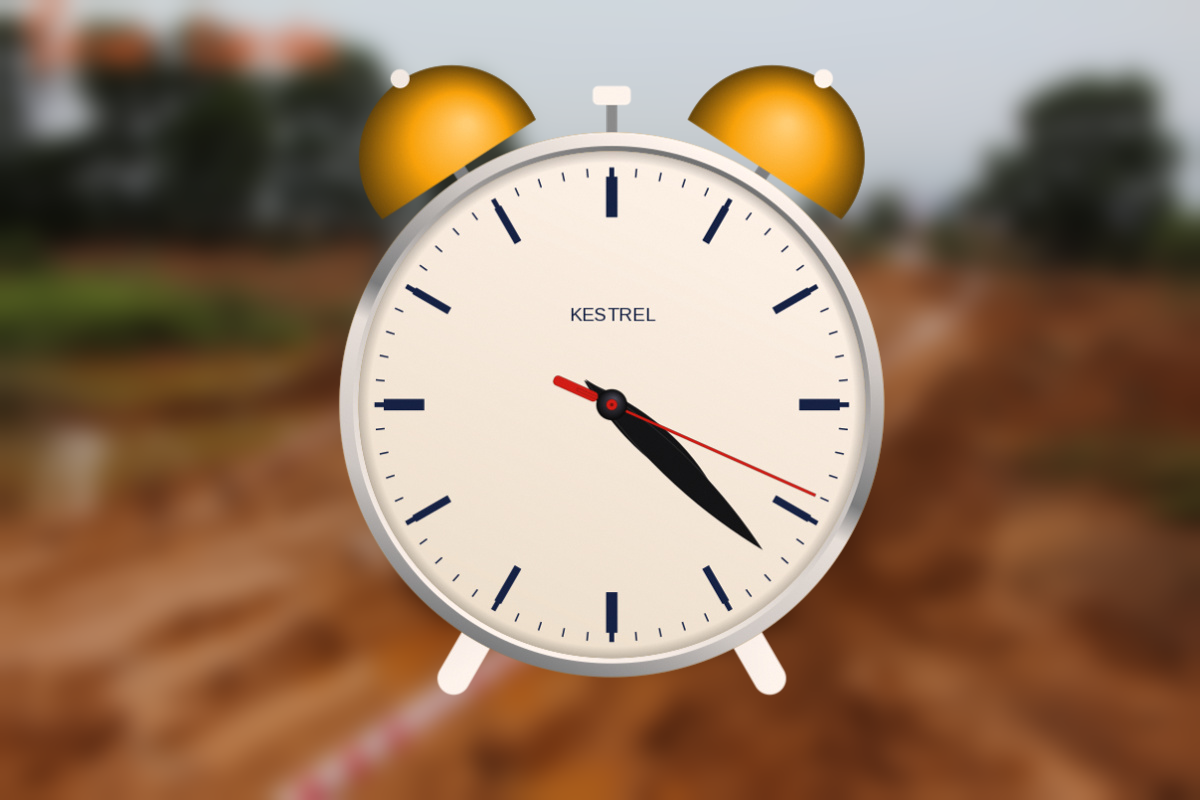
4:22:19
